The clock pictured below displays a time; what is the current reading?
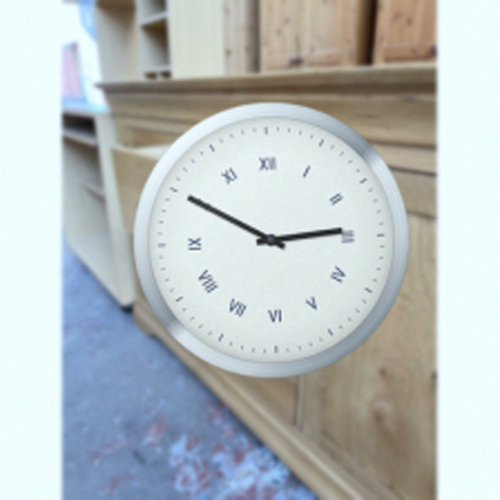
2:50
